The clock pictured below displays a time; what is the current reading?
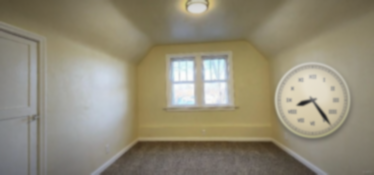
8:24
